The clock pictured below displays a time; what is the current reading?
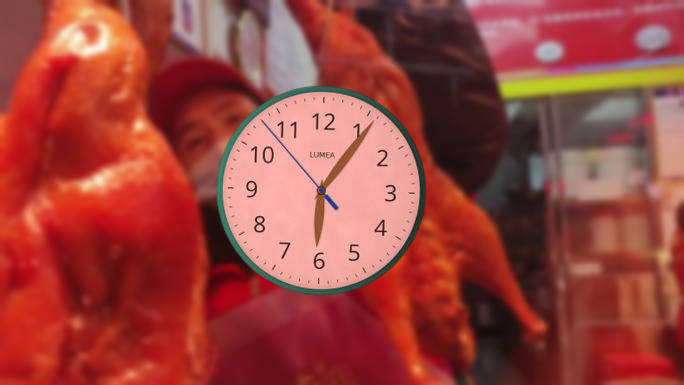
6:05:53
